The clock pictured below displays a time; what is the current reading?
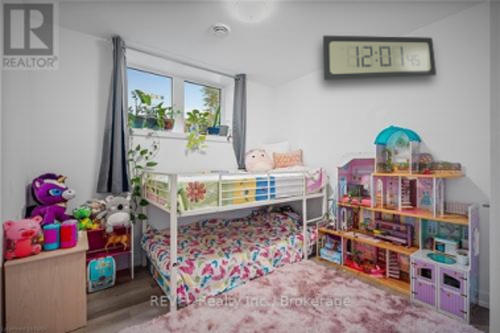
12:01:45
